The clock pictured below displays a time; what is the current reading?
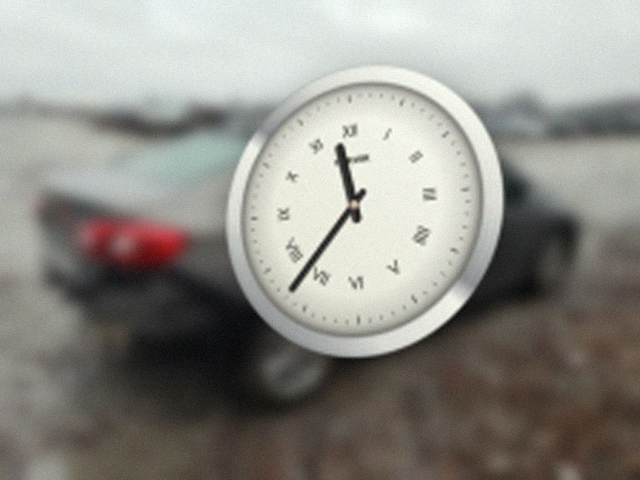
11:37
